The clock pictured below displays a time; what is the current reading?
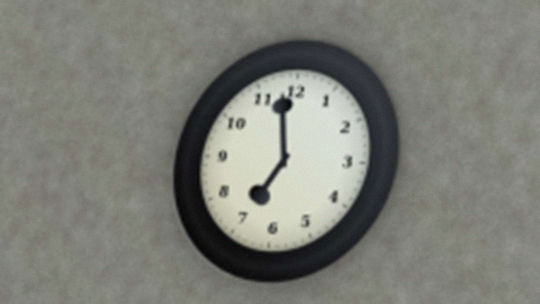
6:58
